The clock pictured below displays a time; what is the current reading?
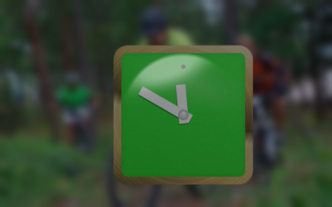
11:50
